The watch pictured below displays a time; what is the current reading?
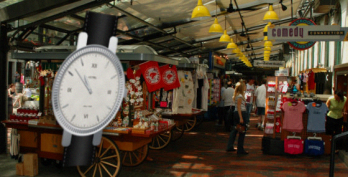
10:52
